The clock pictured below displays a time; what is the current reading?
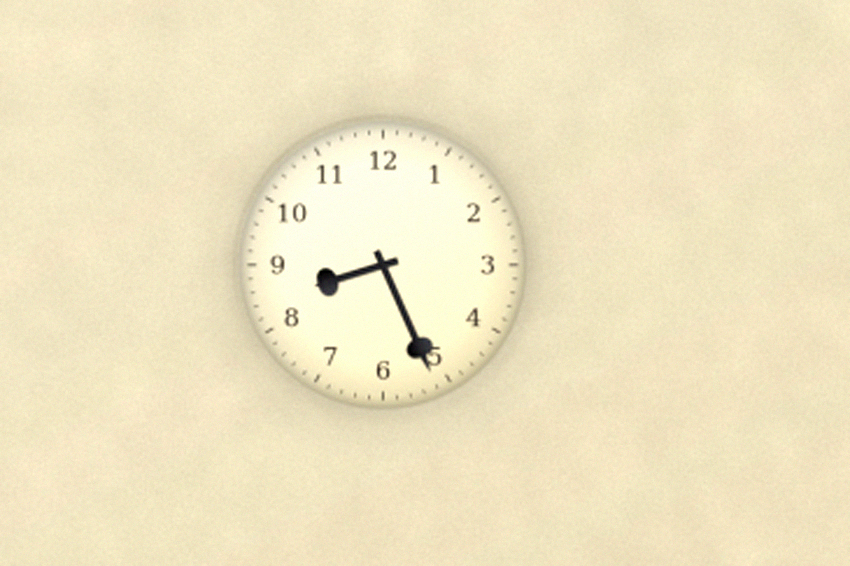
8:26
